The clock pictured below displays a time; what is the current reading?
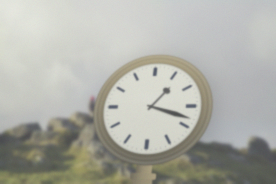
1:18
